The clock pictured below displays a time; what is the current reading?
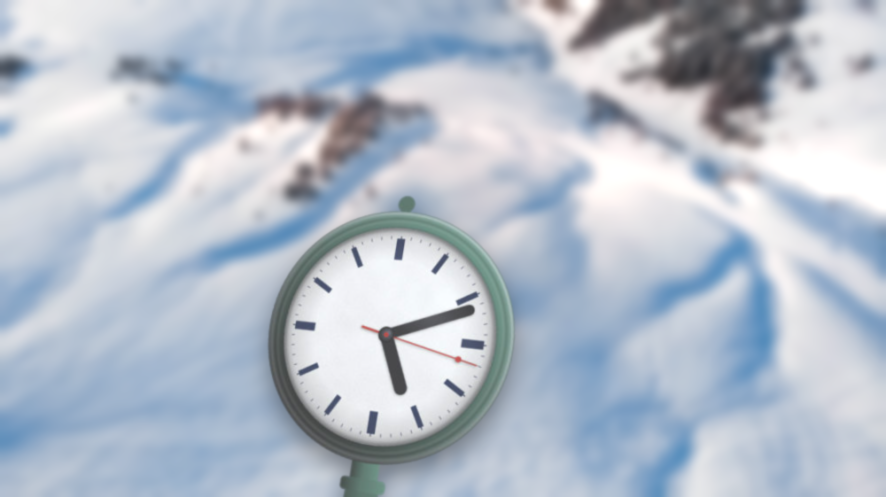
5:11:17
